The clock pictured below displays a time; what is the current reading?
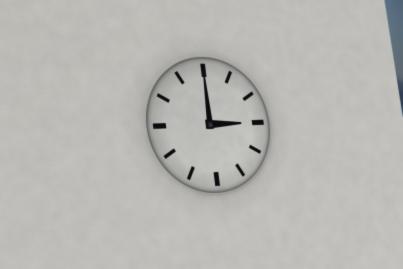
3:00
